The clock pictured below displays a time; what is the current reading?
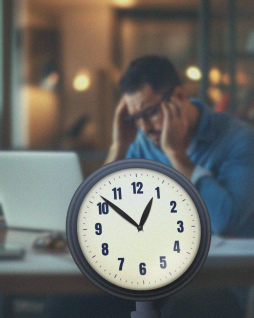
12:52
